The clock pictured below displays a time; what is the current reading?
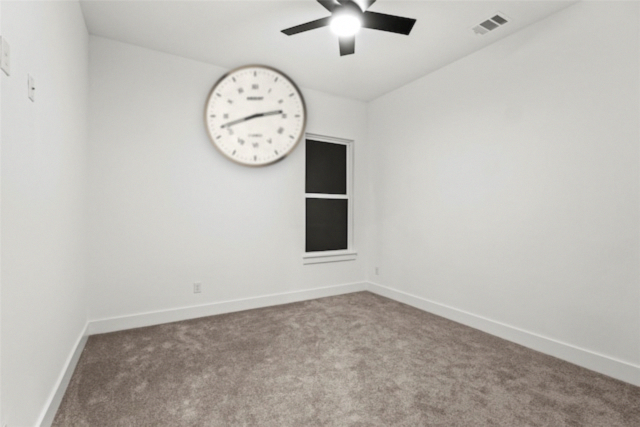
2:42
